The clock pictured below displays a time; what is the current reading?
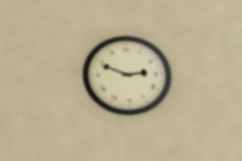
2:49
